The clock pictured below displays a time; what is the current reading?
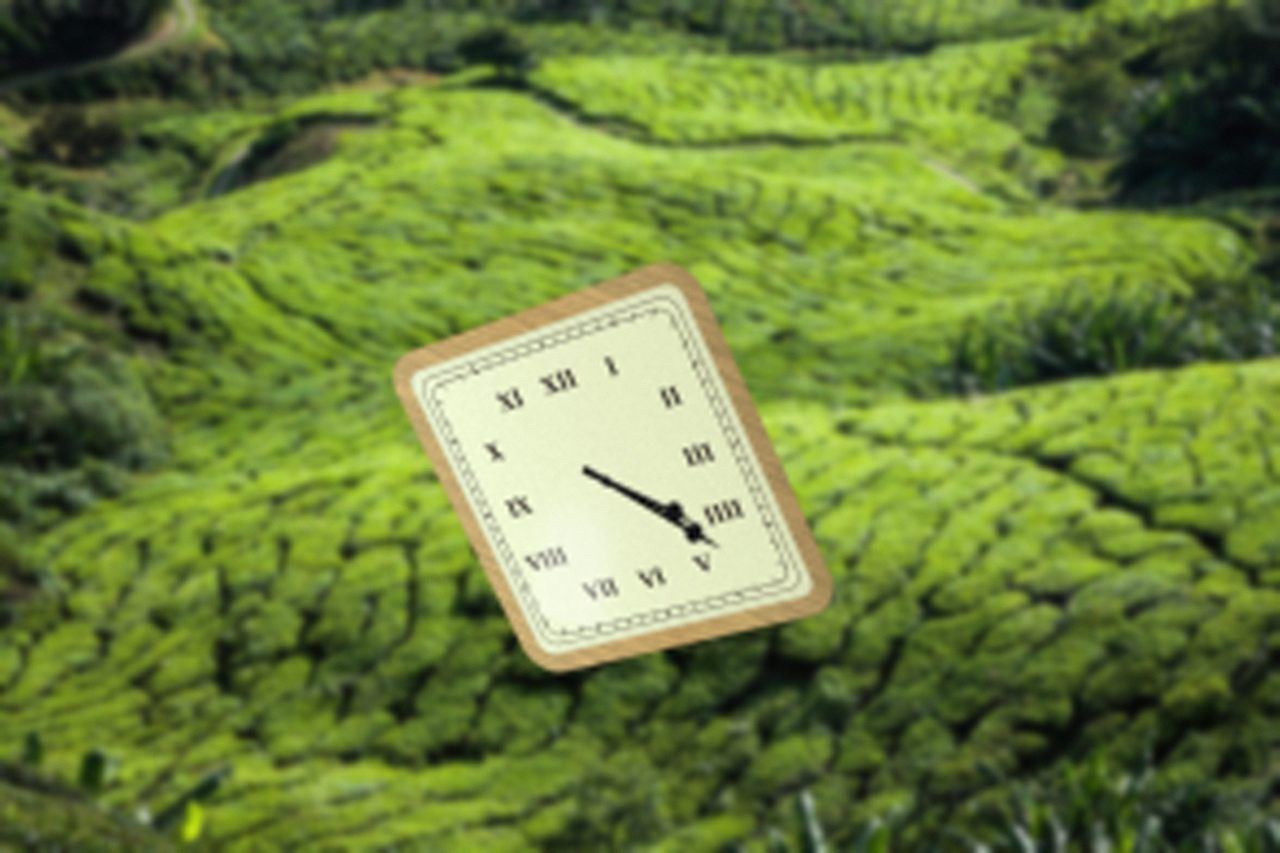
4:23
